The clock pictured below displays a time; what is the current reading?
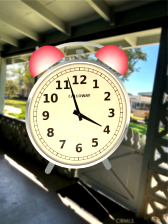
3:57
